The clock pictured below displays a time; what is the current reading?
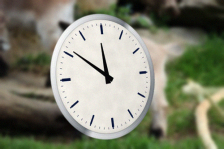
11:51
